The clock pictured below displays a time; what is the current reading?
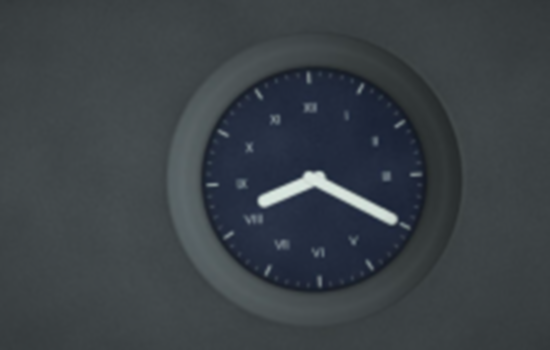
8:20
